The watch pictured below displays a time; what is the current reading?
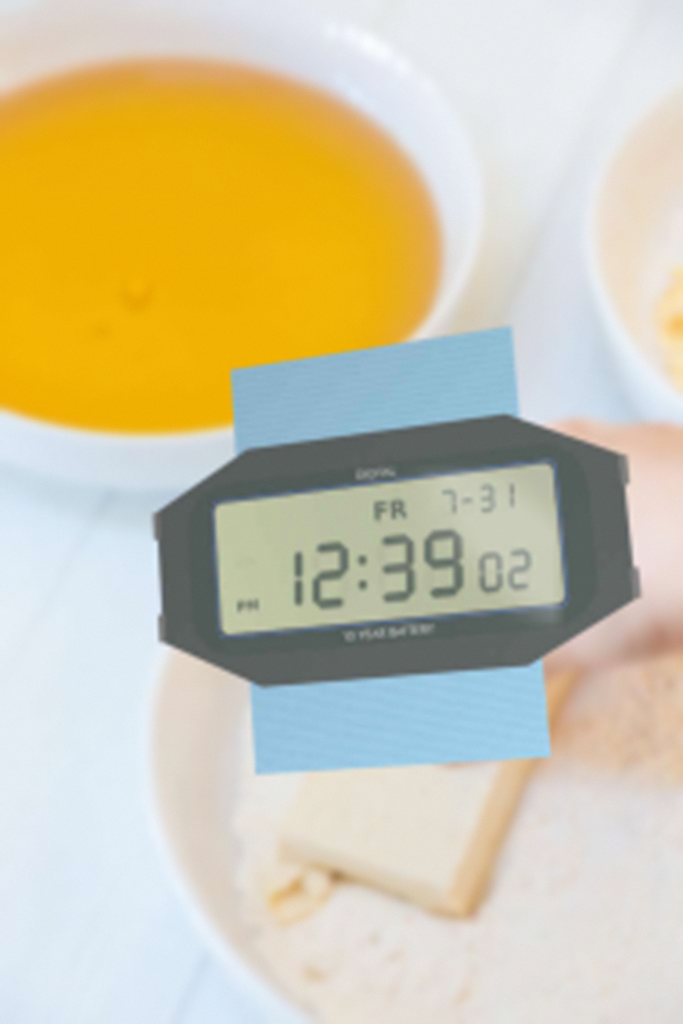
12:39:02
